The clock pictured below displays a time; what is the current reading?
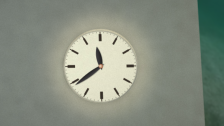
11:39
